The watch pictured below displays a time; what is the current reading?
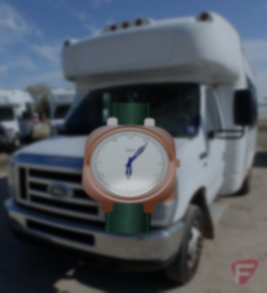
6:06
